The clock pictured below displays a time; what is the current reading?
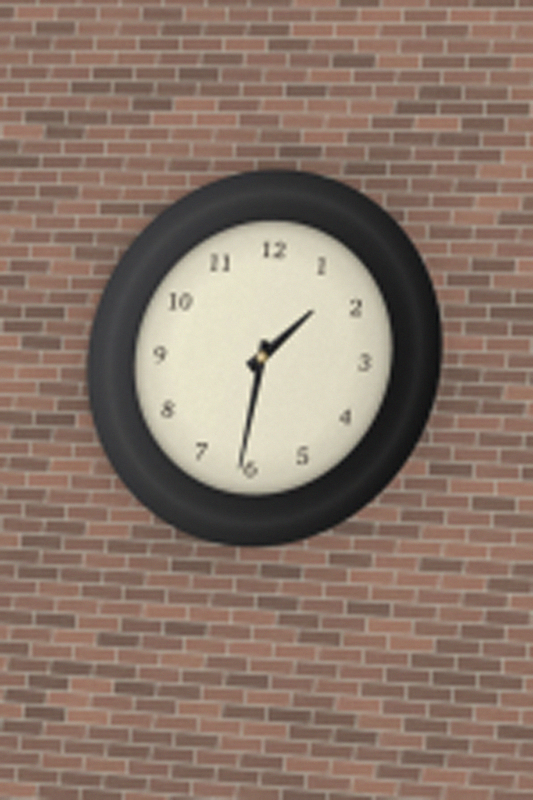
1:31
